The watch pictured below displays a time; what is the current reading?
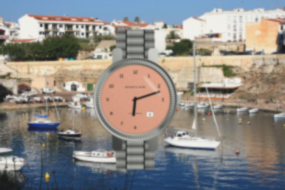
6:12
